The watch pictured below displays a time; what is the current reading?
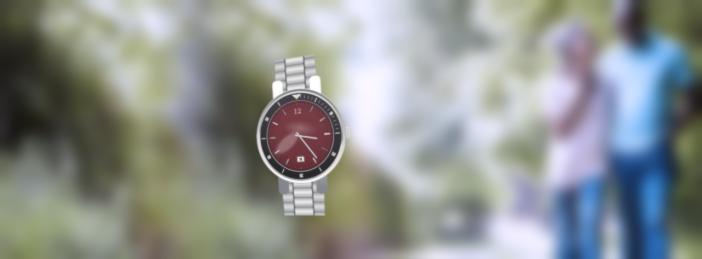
3:24
